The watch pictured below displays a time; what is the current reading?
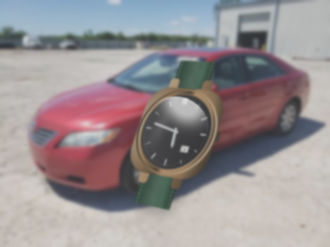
5:47
